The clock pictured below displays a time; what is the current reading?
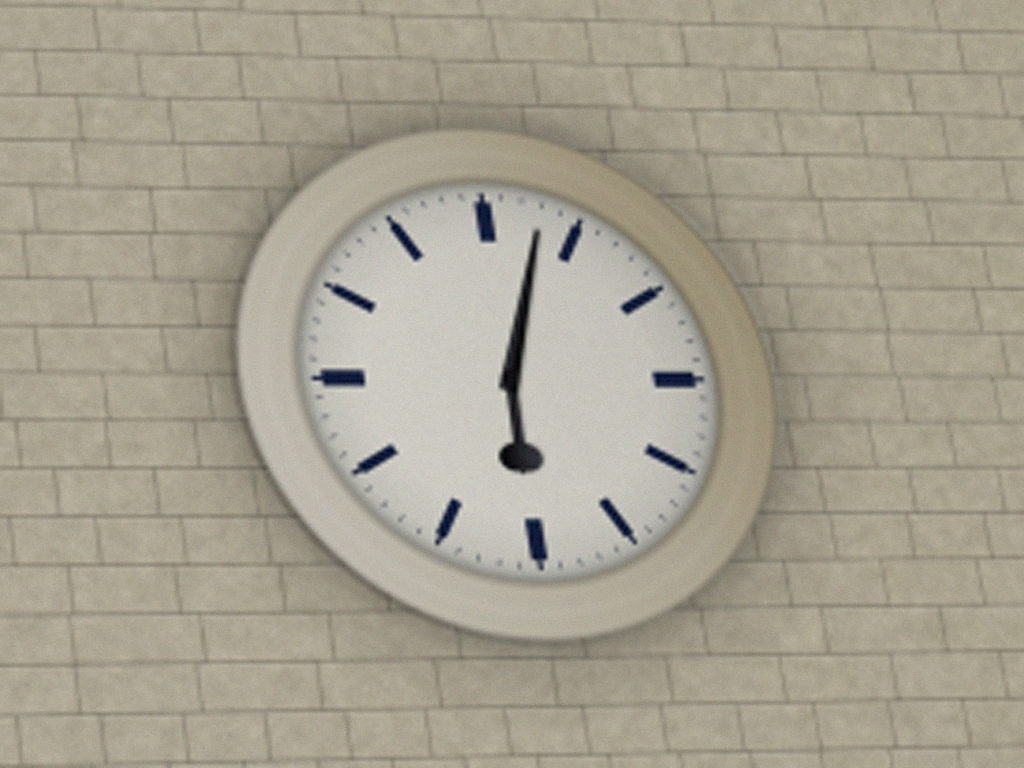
6:03
